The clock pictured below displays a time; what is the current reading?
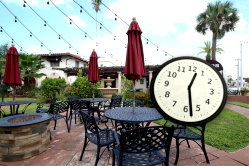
12:28
